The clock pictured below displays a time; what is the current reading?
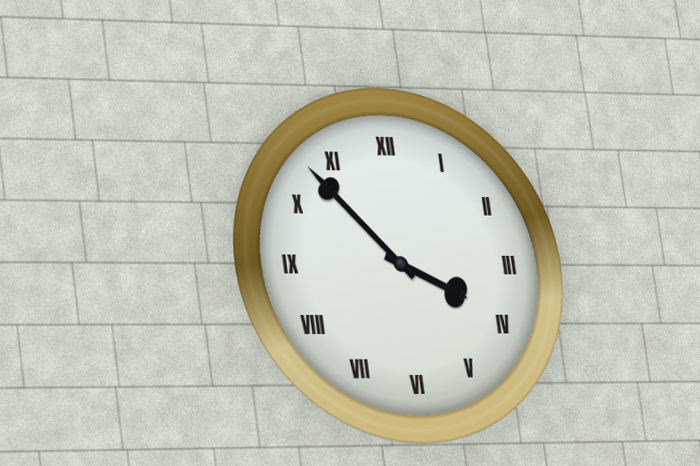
3:53
